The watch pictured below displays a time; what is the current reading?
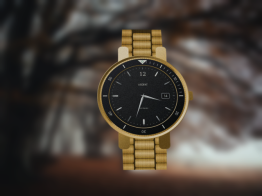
3:33
